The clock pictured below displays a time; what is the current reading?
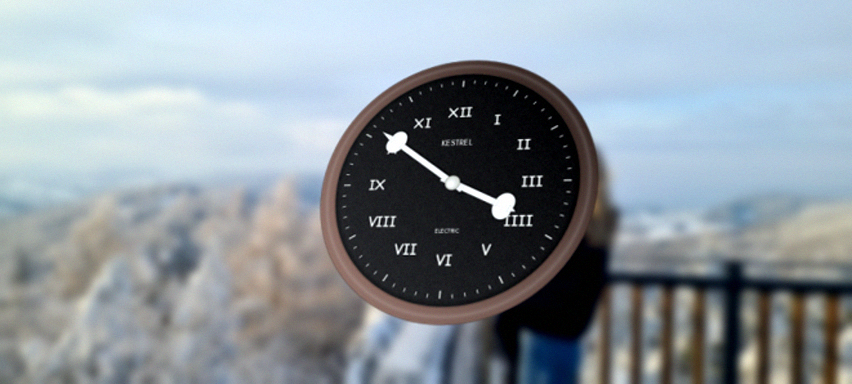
3:51
